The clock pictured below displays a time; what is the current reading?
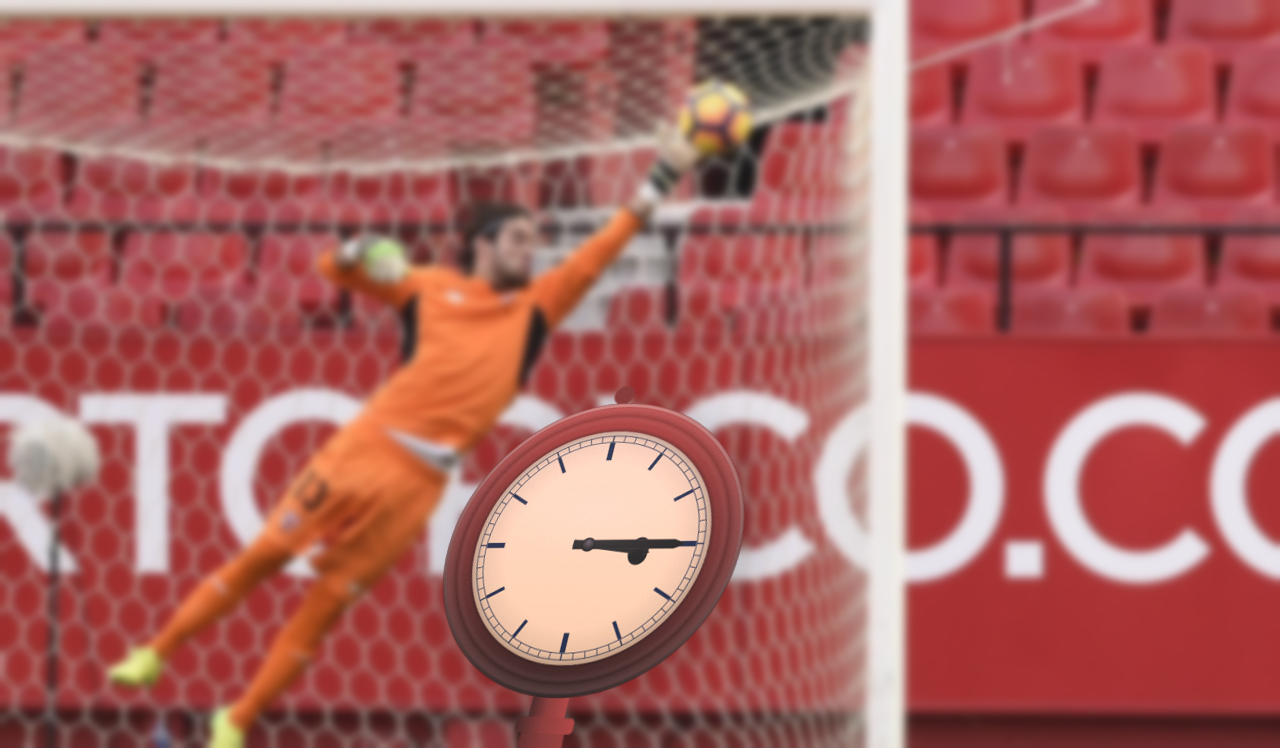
3:15
